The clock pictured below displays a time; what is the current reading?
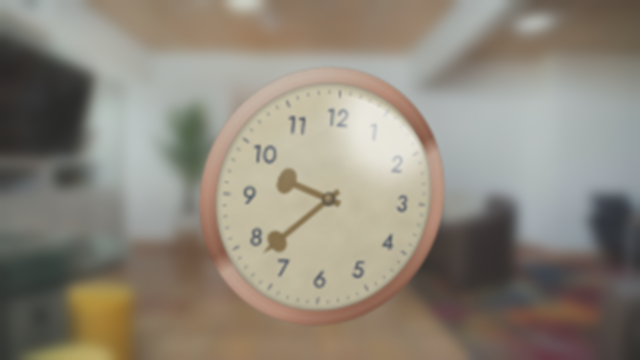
9:38
